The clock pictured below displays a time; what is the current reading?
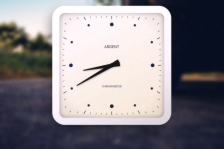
8:40
